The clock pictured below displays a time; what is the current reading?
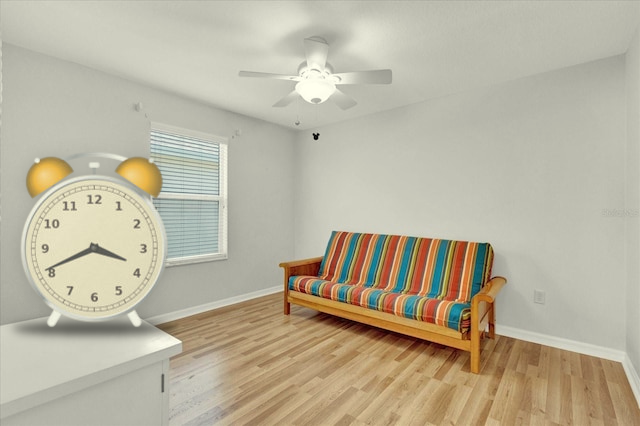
3:41
